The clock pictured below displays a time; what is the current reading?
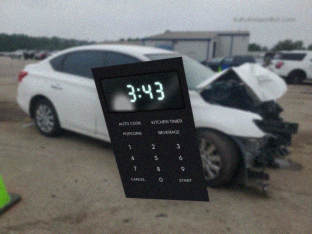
3:43
